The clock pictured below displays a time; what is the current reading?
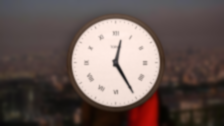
12:25
